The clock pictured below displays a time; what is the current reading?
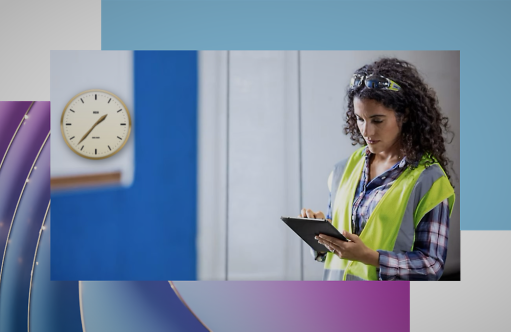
1:37
